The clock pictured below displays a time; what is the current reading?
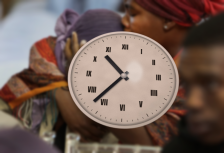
10:37
